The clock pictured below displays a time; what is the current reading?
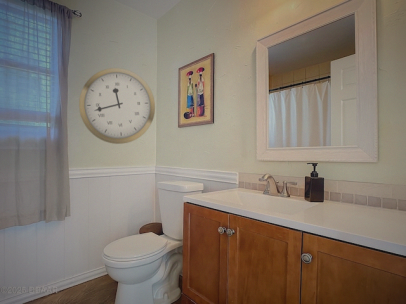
11:43
